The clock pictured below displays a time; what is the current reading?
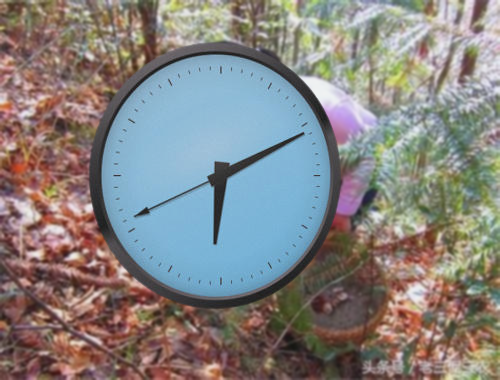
6:10:41
